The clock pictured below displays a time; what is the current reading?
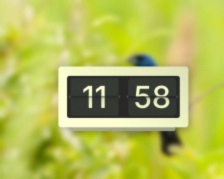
11:58
